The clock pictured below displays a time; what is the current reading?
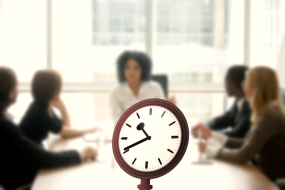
10:41
